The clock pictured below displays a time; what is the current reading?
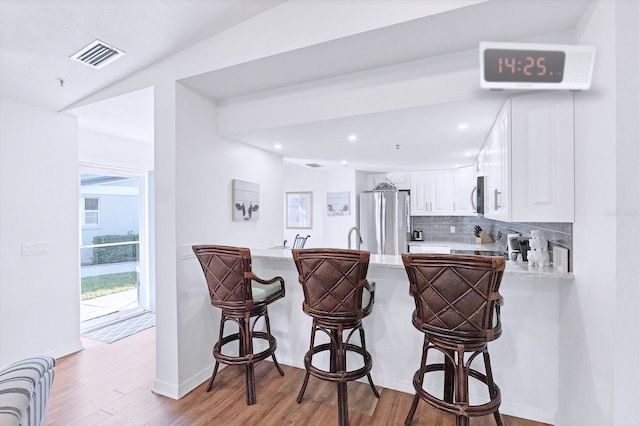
14:25
